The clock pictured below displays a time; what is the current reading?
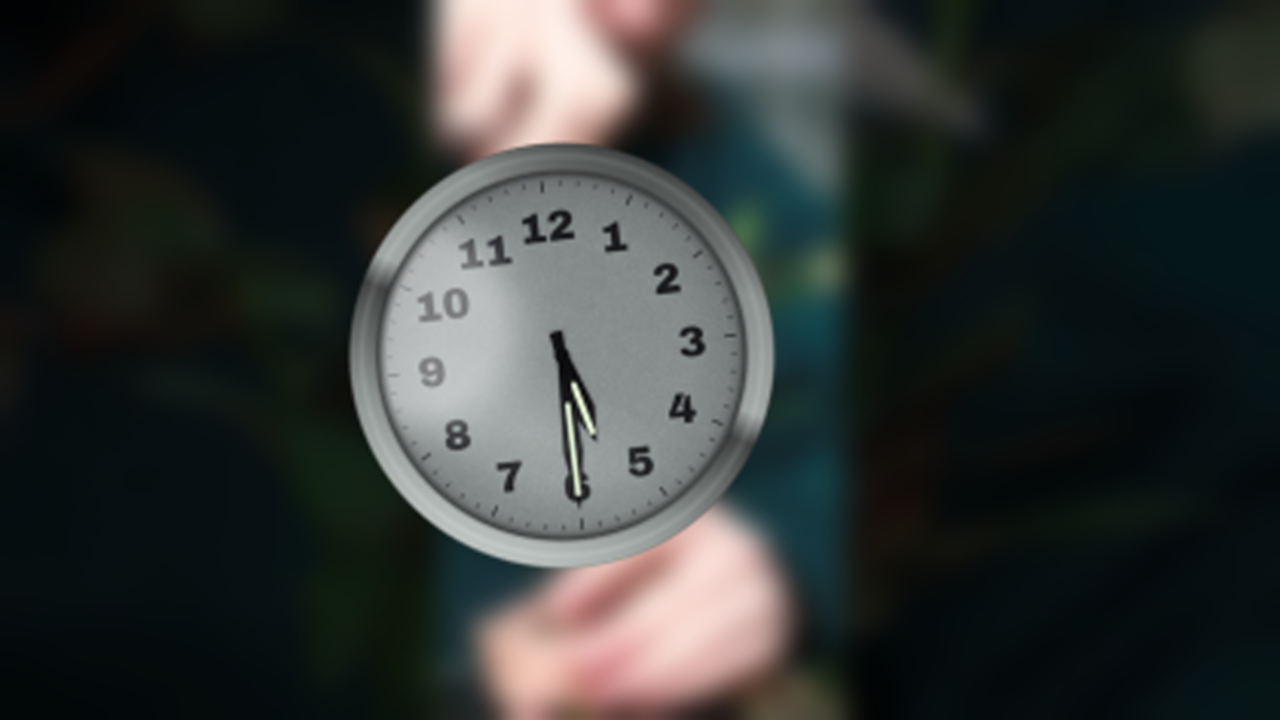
5:30
